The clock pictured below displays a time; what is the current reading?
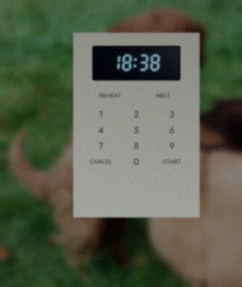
18:38
